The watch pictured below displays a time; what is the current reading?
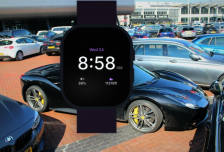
8:58
